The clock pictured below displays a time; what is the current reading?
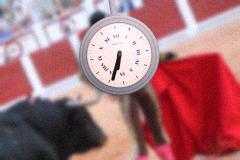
6:34
